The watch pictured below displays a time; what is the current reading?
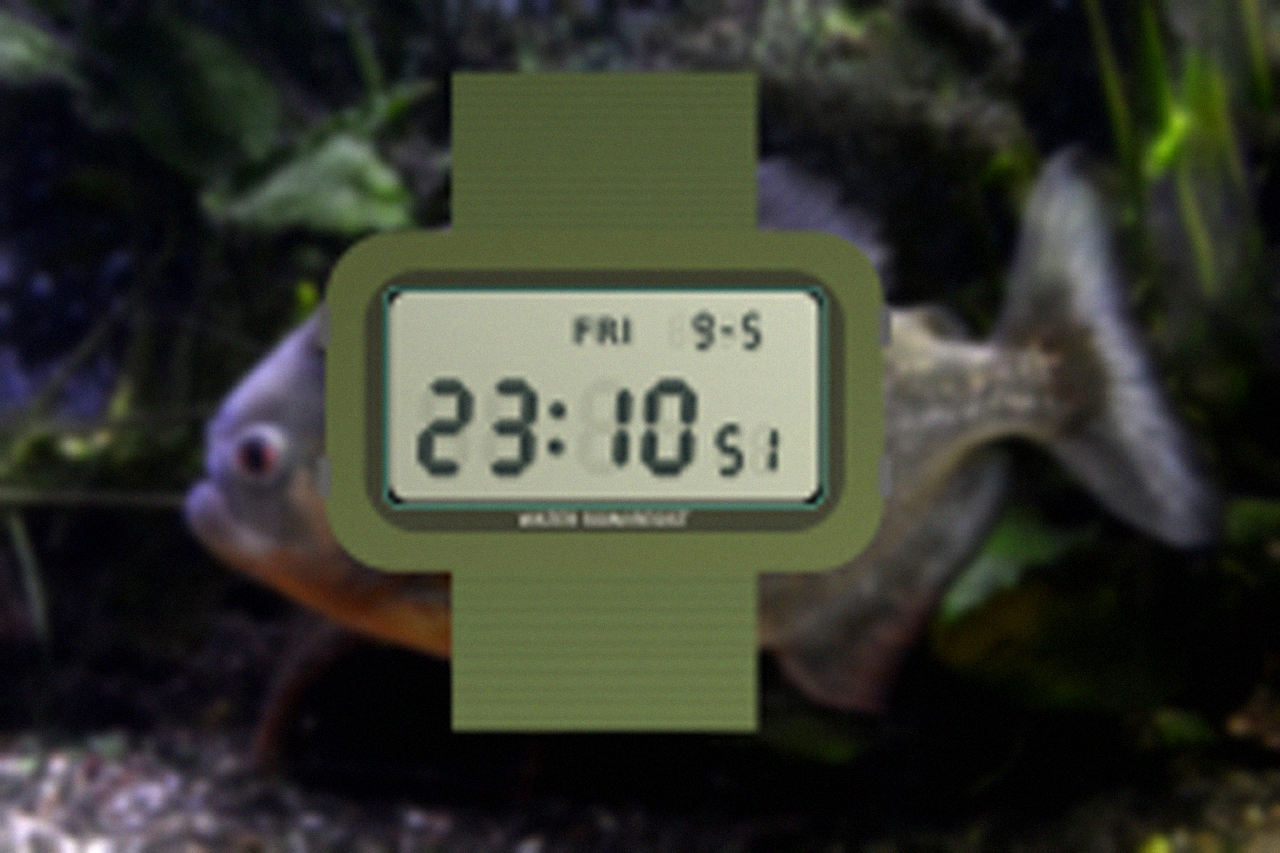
23:10:51
